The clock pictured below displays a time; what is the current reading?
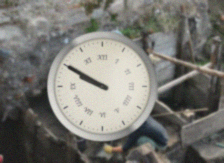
9:50
